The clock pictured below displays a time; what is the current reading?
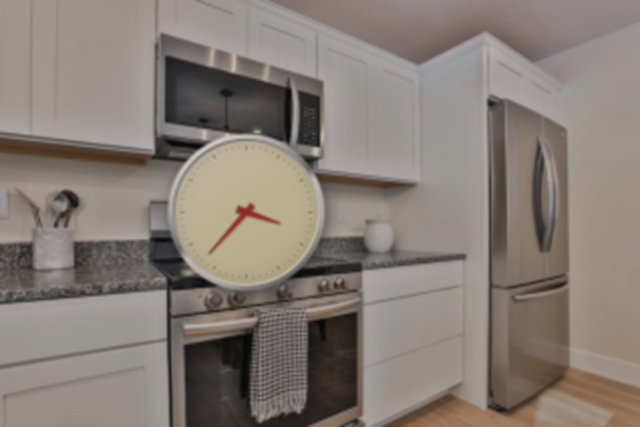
3:37
